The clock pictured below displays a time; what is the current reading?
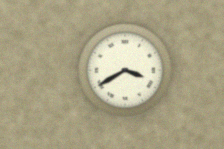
3:40
